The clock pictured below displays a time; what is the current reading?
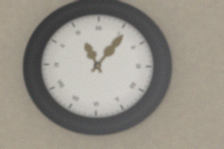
11:06
